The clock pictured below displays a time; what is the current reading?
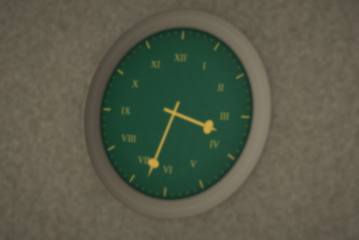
3:33
